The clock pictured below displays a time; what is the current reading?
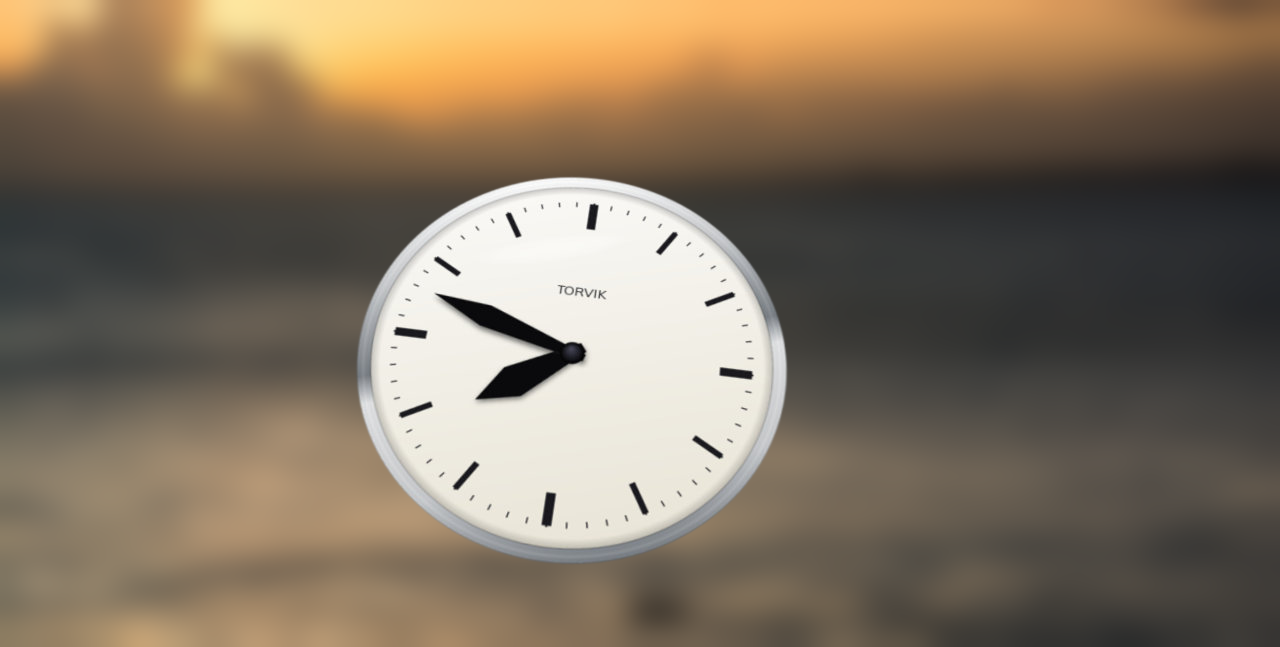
7:48
